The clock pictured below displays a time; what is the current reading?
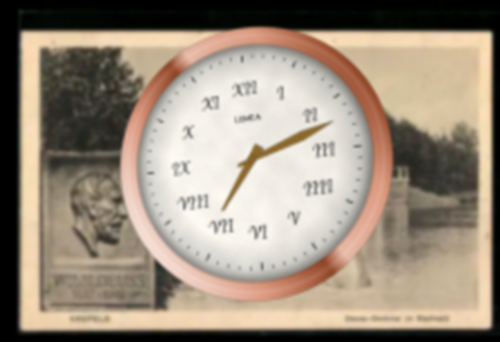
7:12
